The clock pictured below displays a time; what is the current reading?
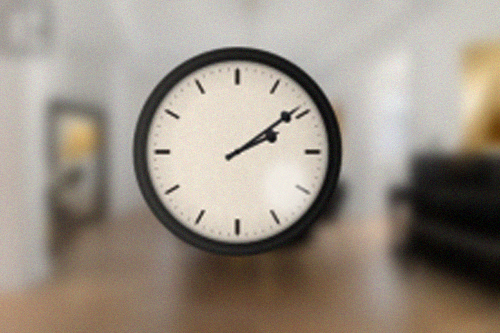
2:09
